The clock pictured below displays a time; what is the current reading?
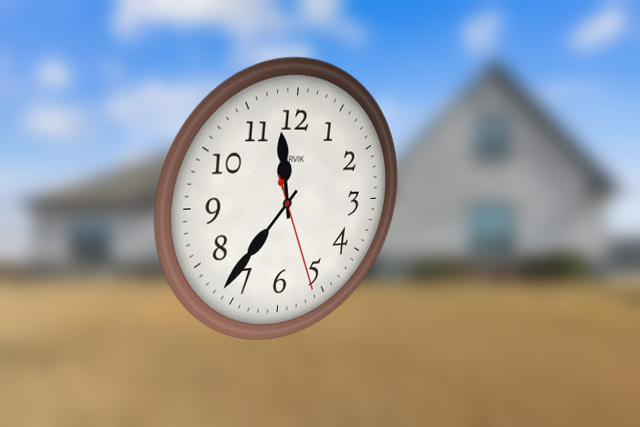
11:36:26
